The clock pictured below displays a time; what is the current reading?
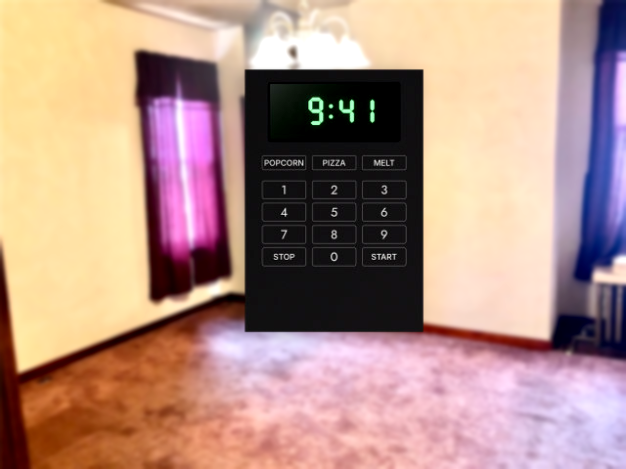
9:41
